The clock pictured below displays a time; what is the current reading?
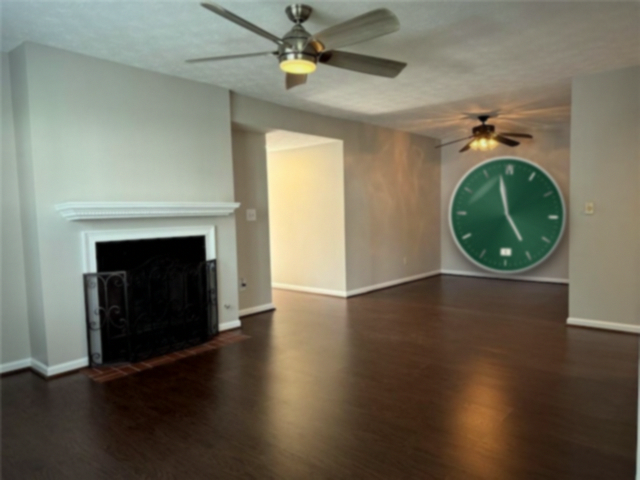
4:58
